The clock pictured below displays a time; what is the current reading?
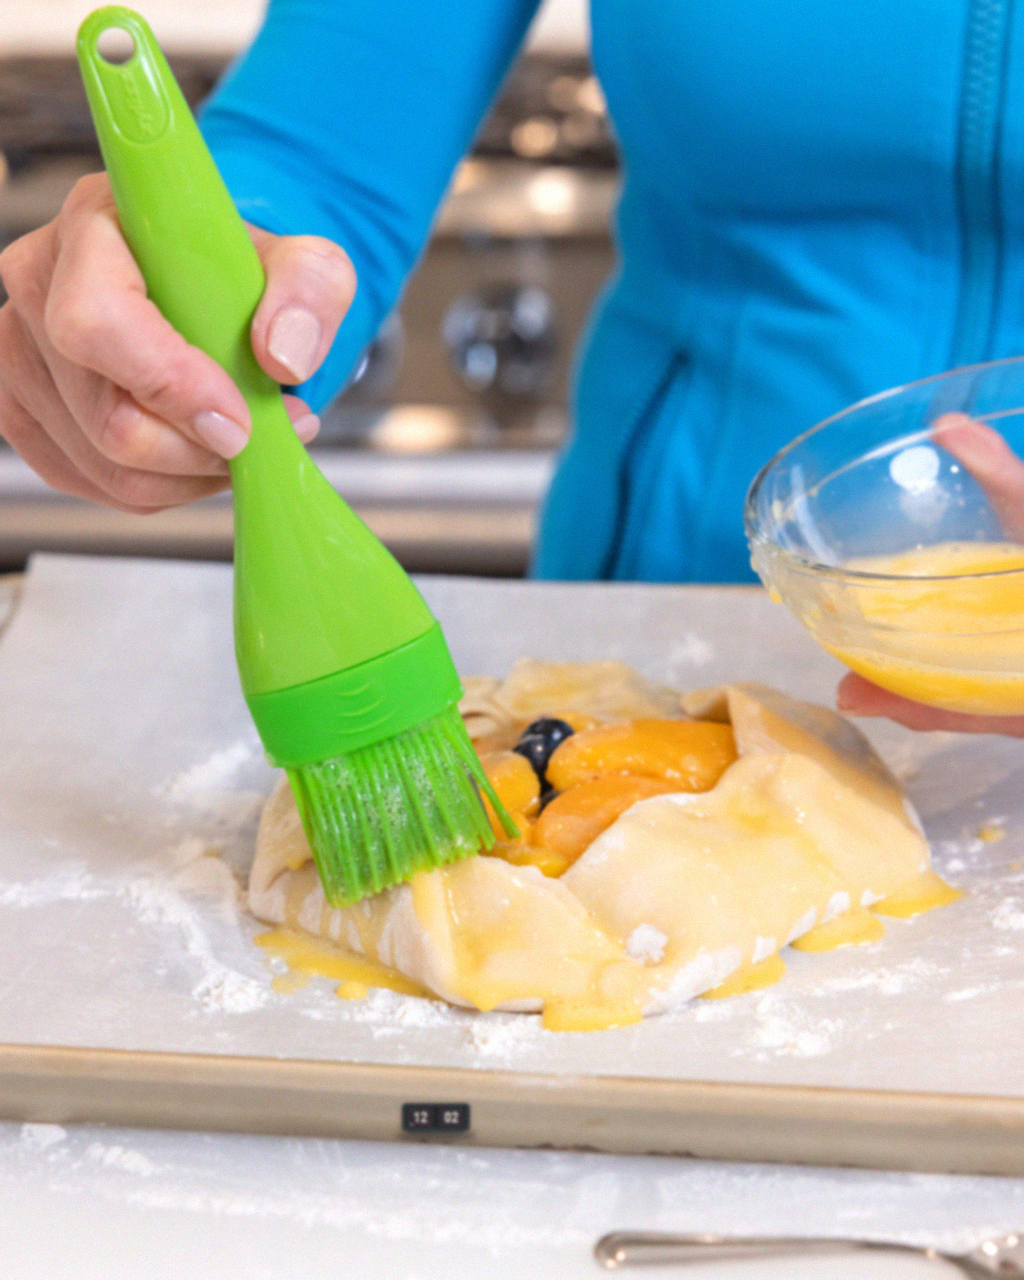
12:02
